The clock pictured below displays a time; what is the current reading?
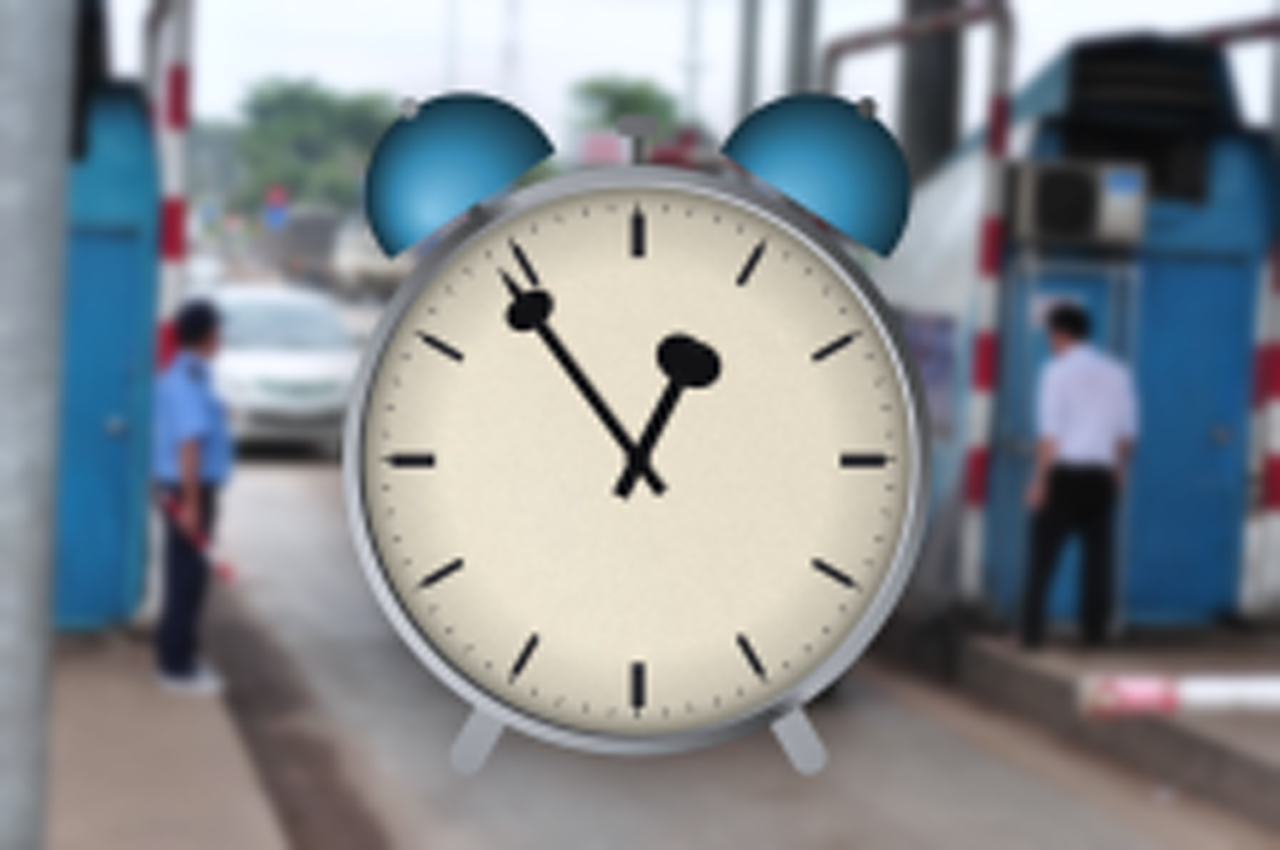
12:54
